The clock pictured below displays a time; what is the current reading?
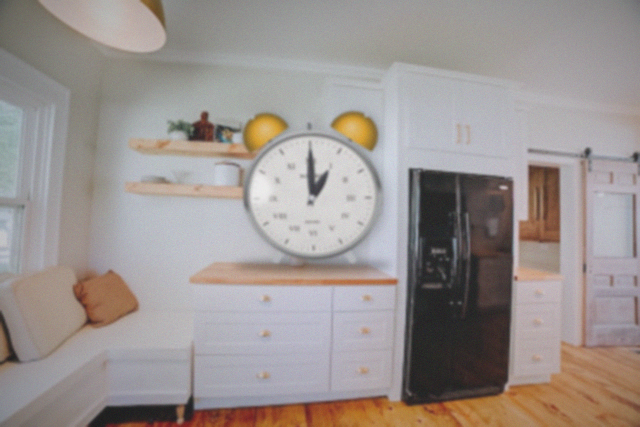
1:00
